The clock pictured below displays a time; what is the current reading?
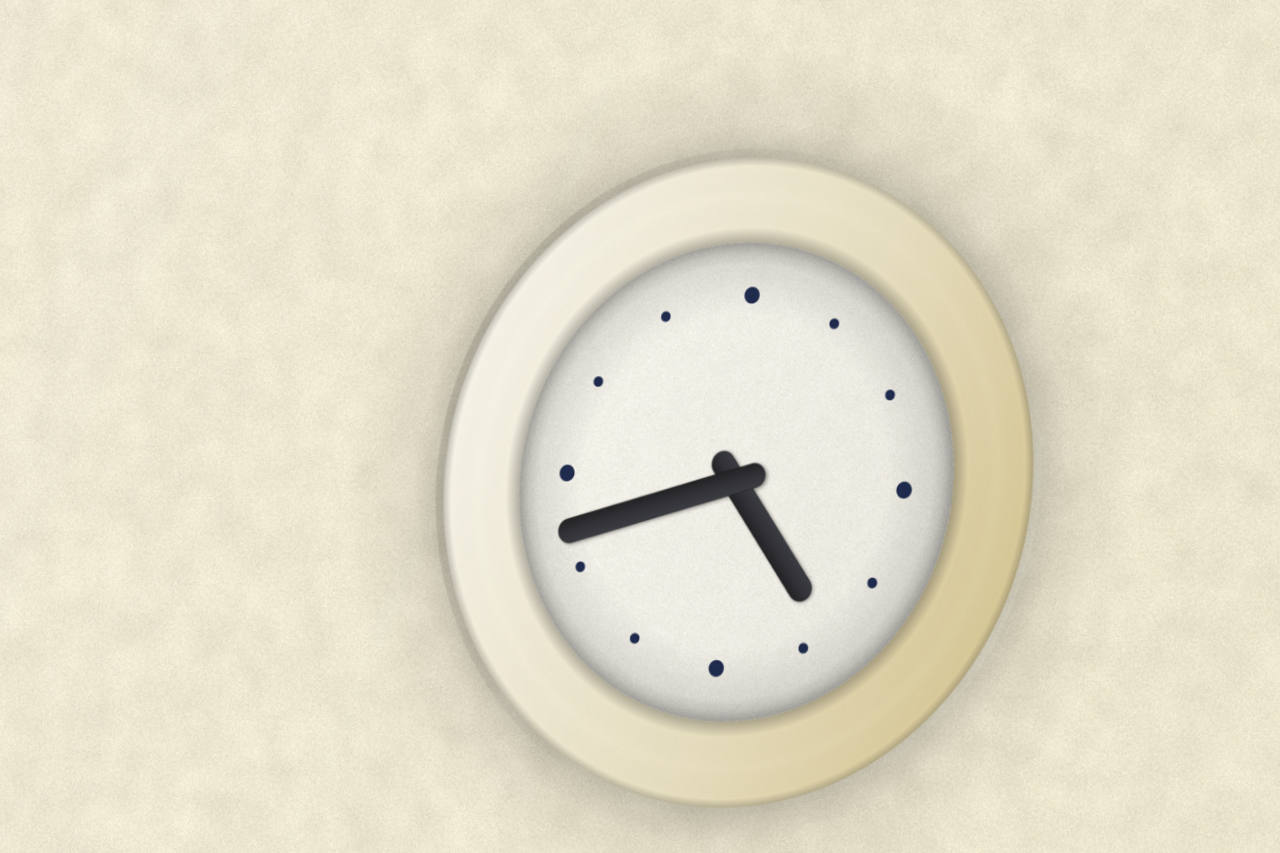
4:42
